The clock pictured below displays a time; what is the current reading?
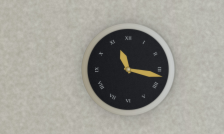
11:17
